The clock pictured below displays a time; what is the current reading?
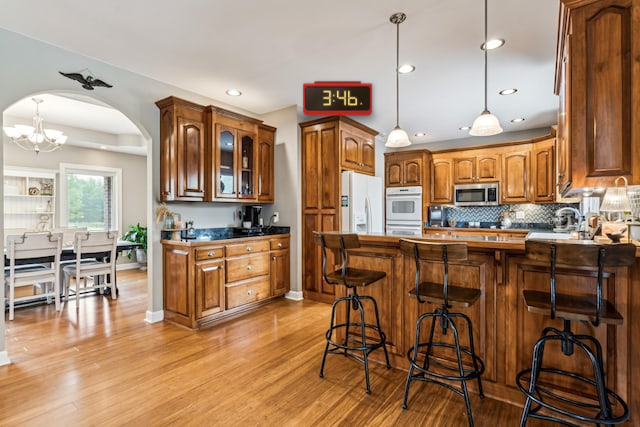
3:46
